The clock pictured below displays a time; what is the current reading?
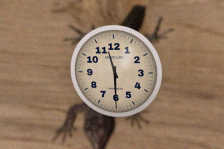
11:30
